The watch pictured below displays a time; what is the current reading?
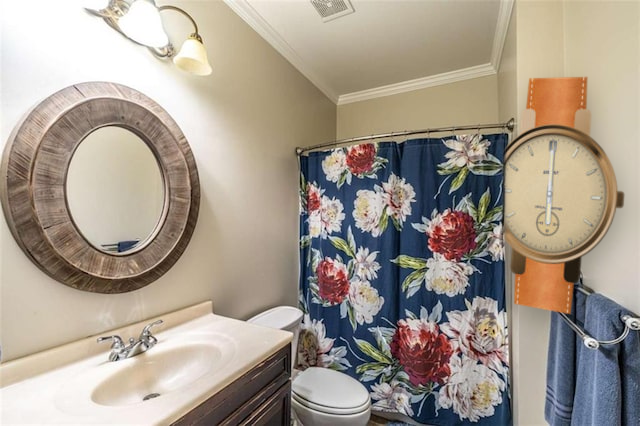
6:00
